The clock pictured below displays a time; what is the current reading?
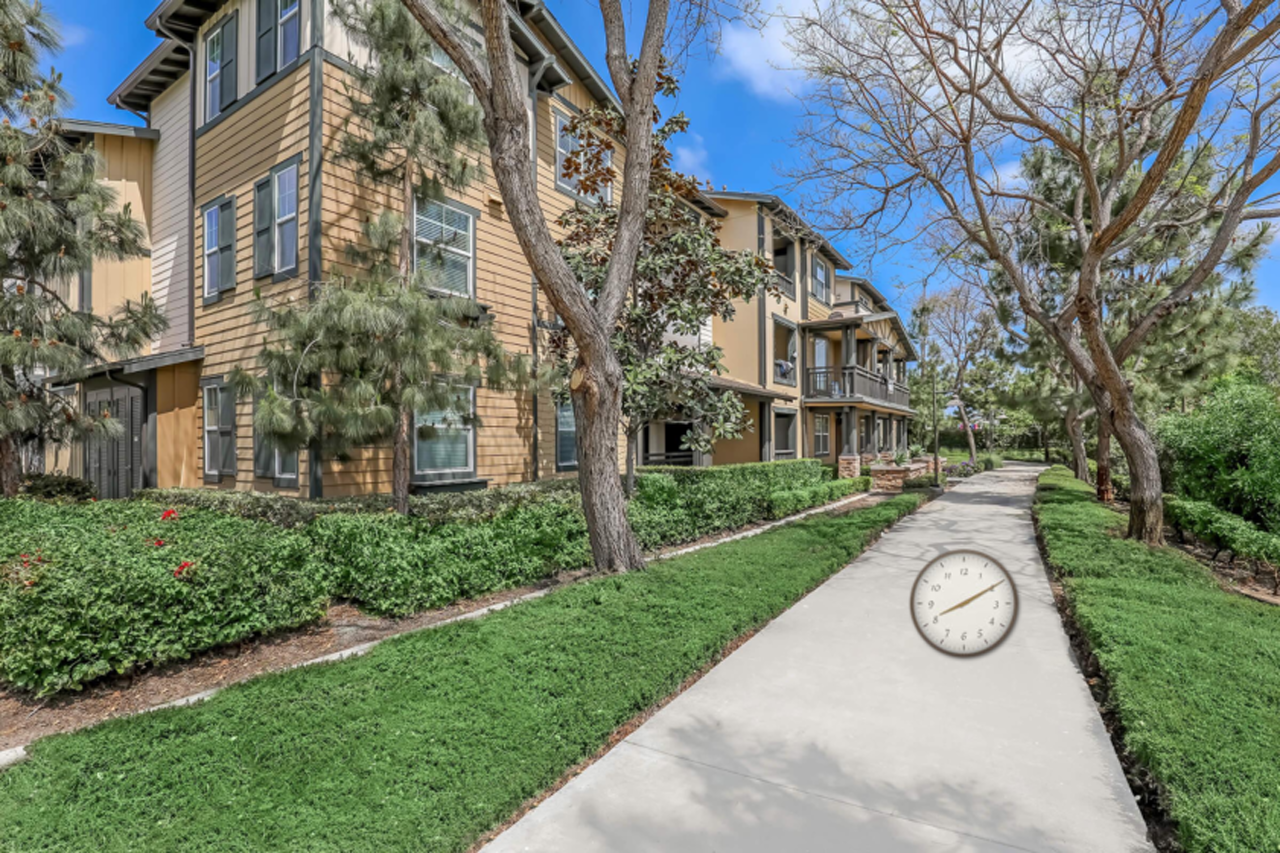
8:10
